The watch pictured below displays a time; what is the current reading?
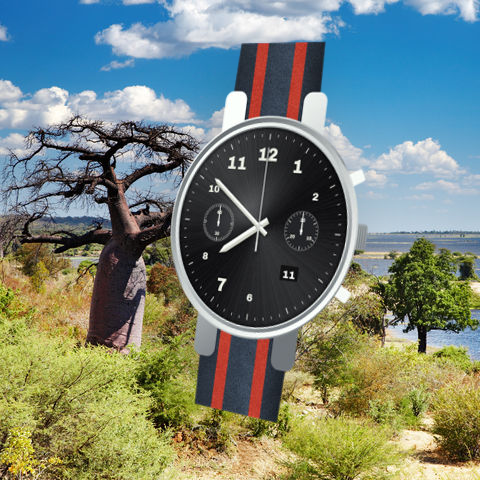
7:51
